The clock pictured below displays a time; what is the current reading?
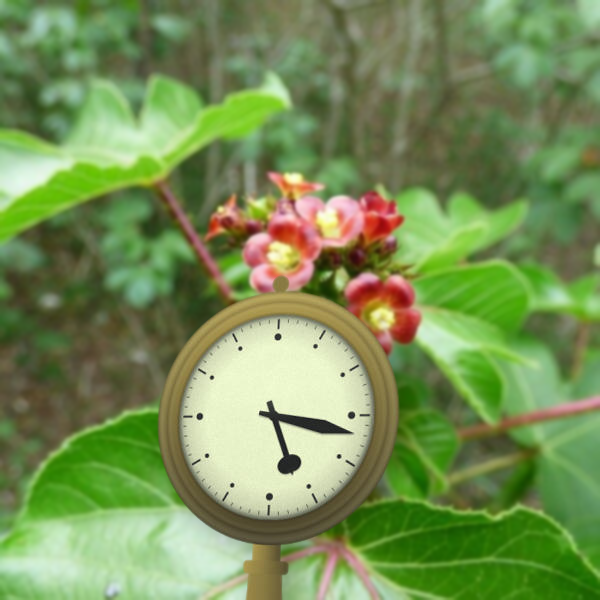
5:17
